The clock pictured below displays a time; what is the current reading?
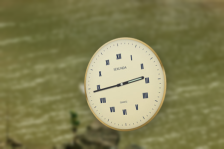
2:44
